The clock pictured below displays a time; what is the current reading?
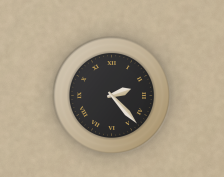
2:23
